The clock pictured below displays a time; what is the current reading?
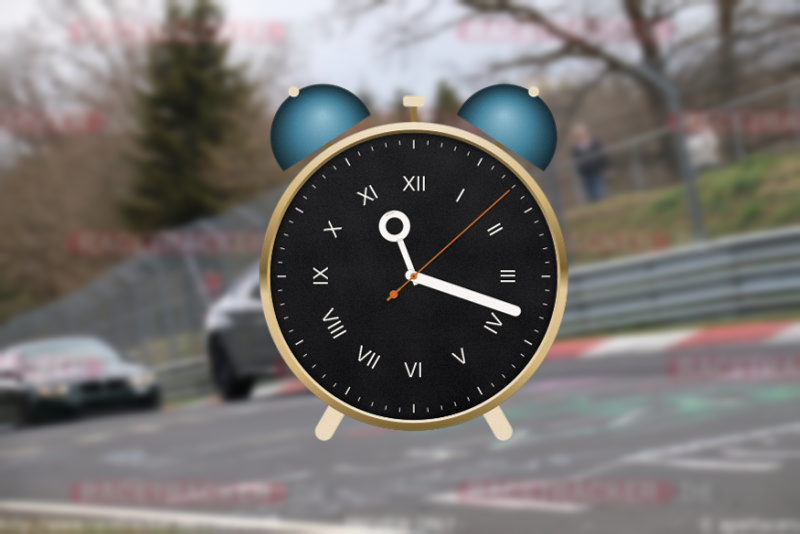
11:18:08
